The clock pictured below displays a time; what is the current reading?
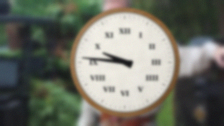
9:46
